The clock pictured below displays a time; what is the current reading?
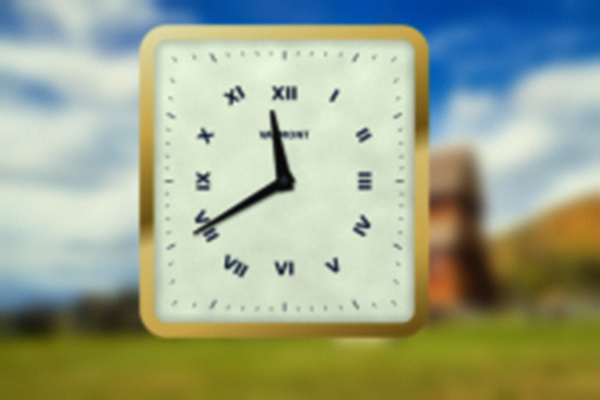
11:40
